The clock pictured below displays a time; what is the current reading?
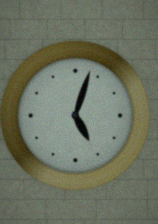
5:03
